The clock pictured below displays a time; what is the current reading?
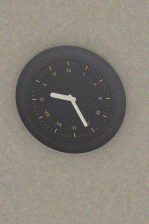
9:26
